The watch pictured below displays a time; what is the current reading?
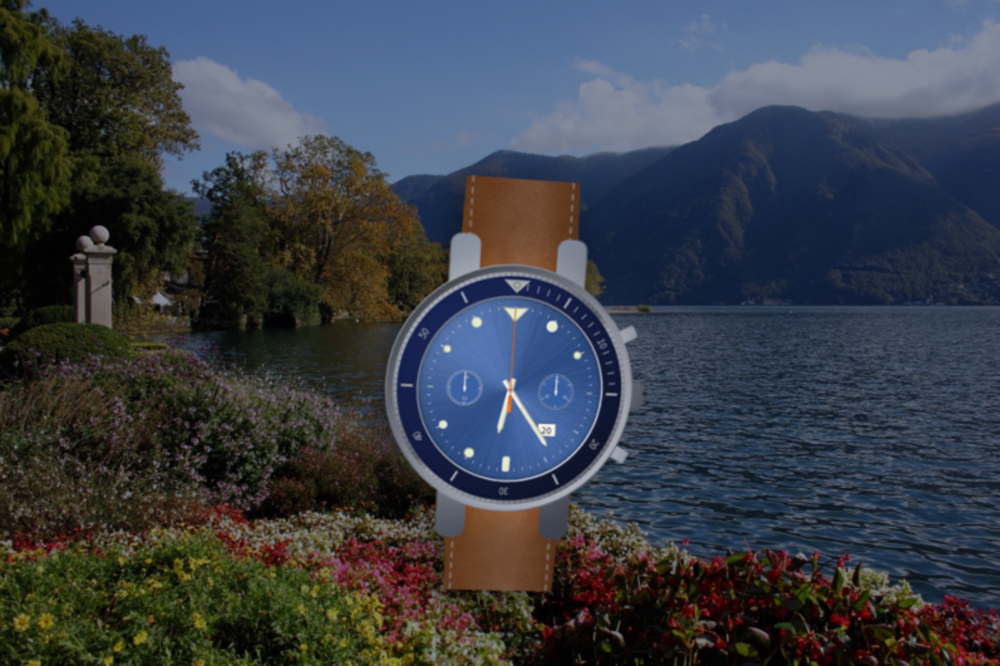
6:24
